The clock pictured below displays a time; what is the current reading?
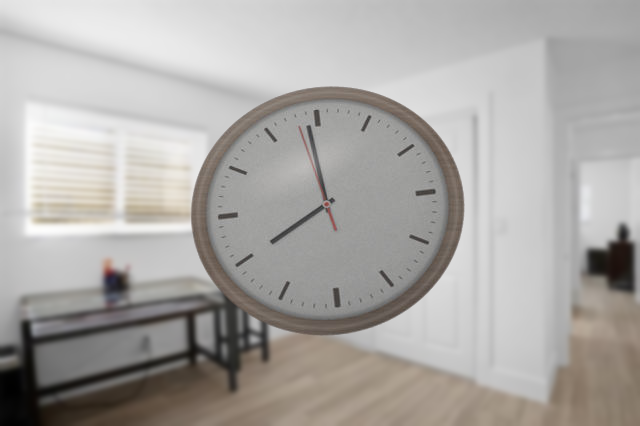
7:58:58
